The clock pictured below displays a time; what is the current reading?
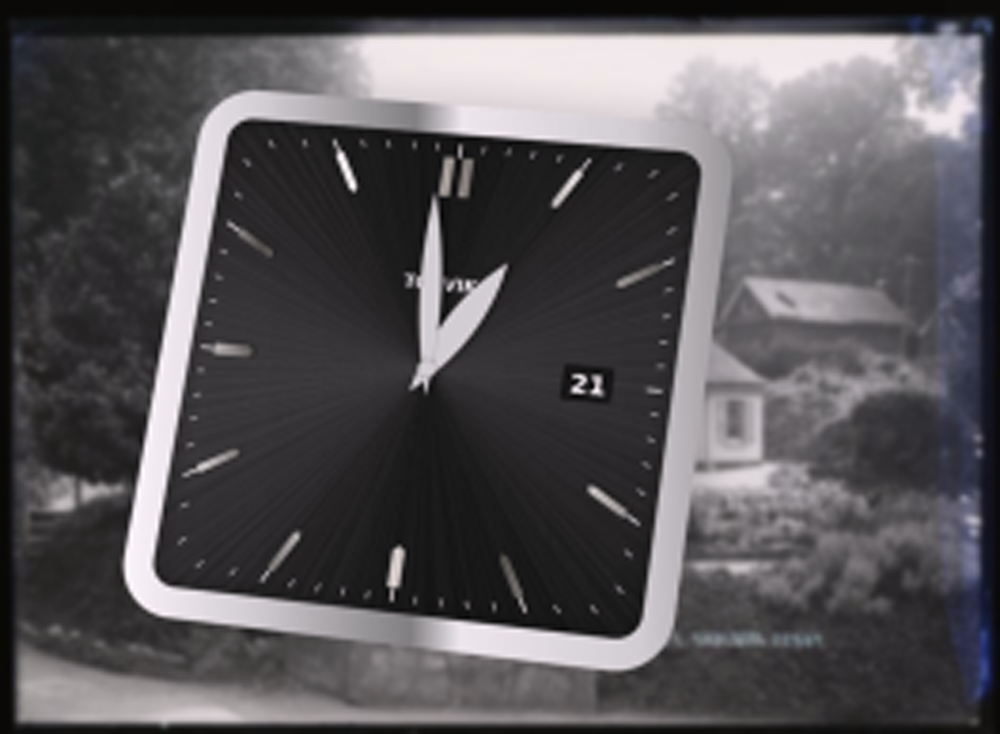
12:59
